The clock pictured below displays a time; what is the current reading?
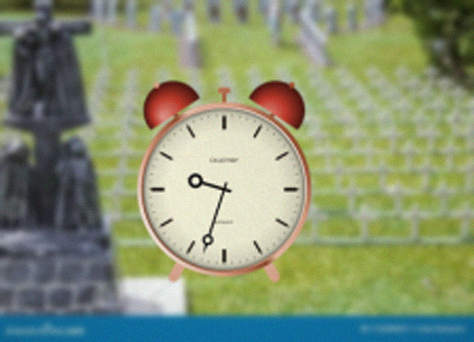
9:33
